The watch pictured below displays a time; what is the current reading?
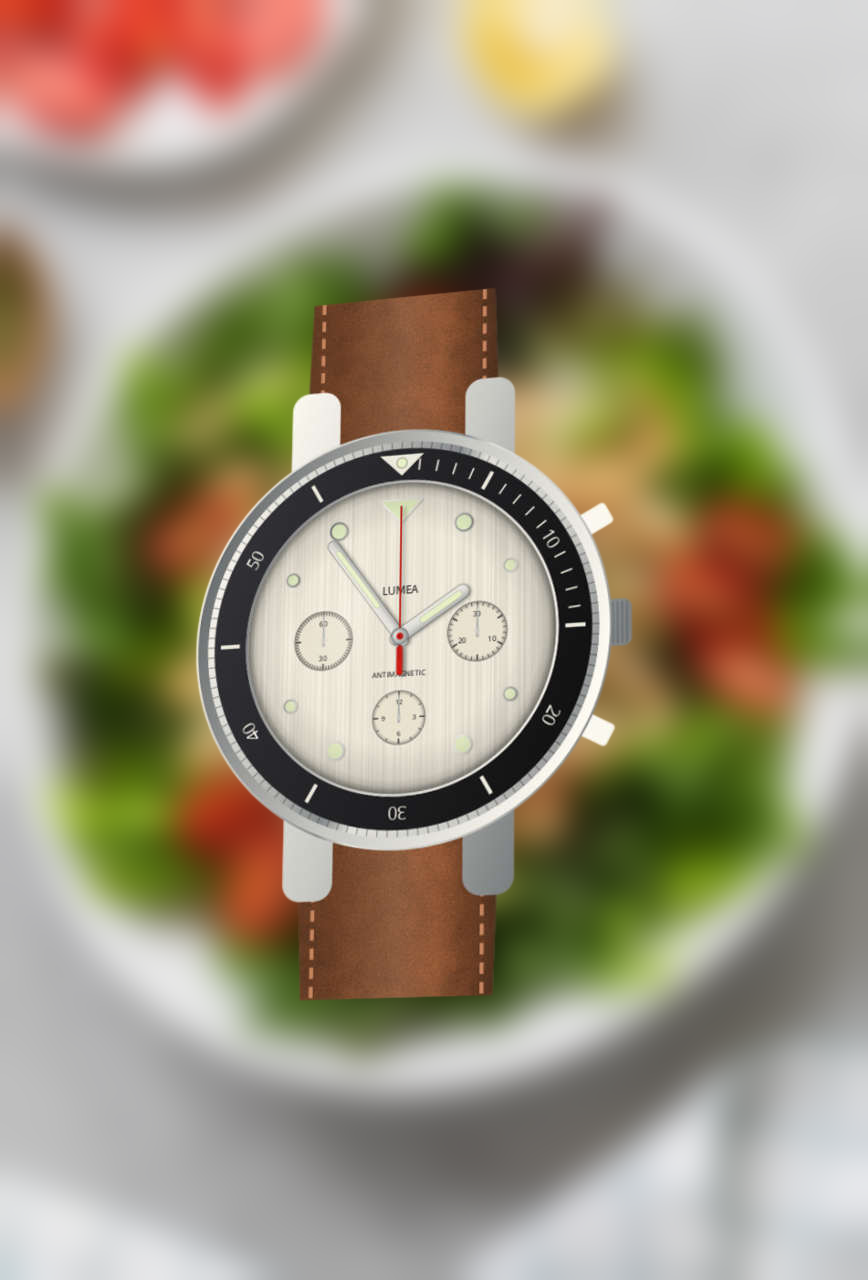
1:54
